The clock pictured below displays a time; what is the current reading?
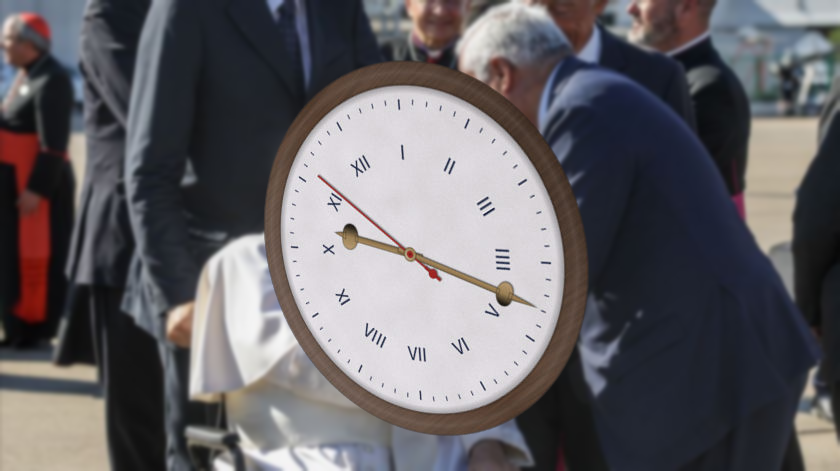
10:22:56
